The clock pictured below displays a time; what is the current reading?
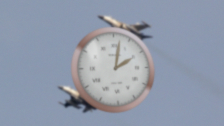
2:02
